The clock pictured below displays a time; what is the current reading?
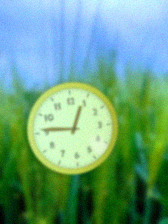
12:46
